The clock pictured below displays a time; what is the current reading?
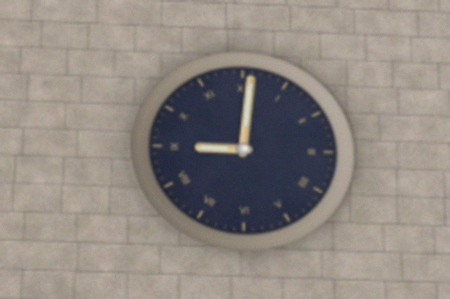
9:01
